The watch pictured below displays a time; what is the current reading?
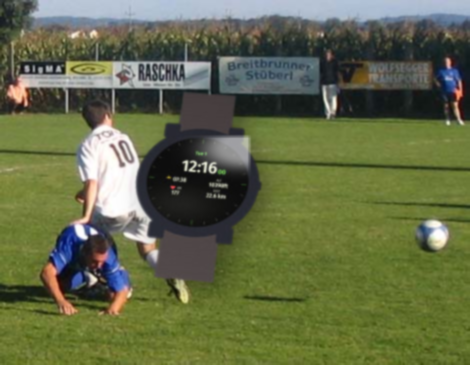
12:16
